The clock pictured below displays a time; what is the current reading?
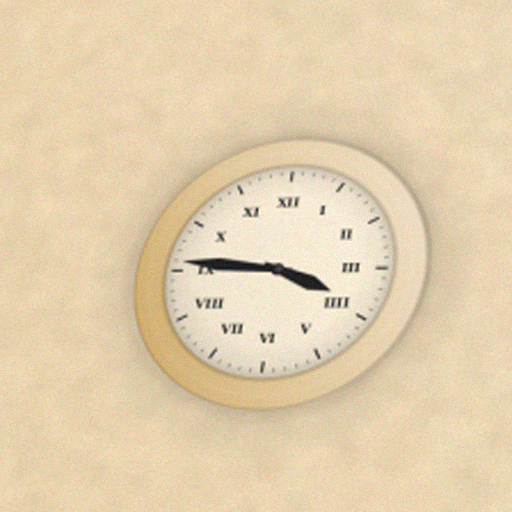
3:46
